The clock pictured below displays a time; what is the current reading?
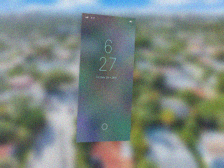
6:27
